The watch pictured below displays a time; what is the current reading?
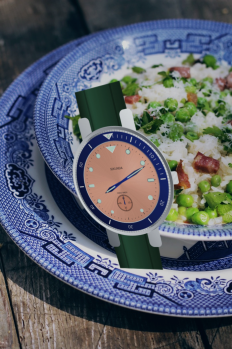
8:11
